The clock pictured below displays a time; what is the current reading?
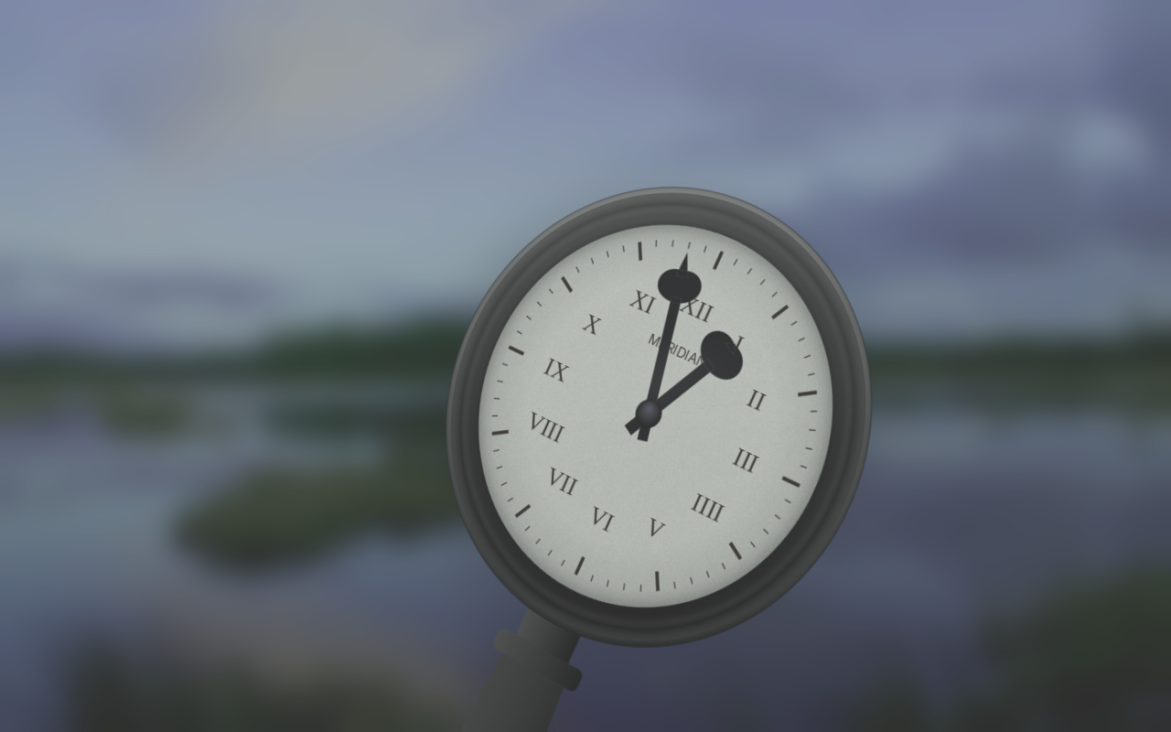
12:58
